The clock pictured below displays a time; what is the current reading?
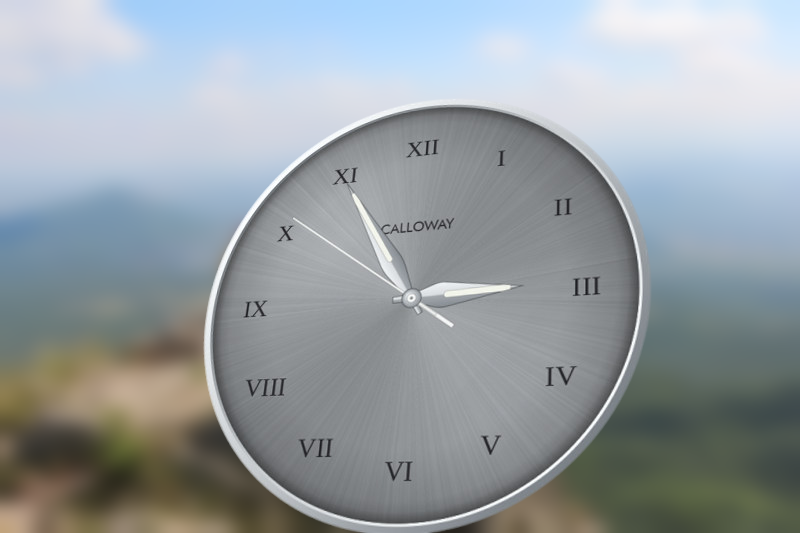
2:54:51
